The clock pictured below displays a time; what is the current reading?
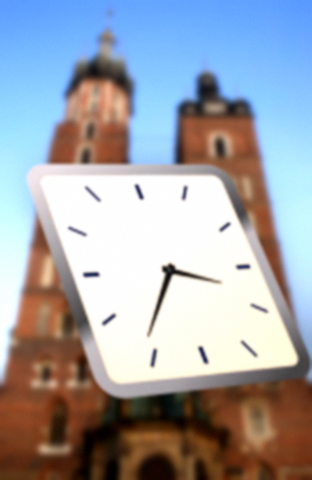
3:36
